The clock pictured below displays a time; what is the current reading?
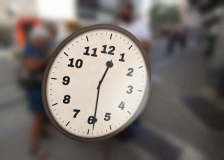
12:29
